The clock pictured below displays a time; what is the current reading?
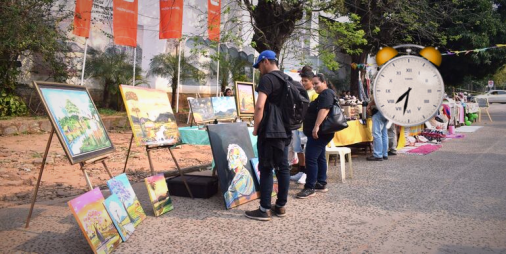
7:32
